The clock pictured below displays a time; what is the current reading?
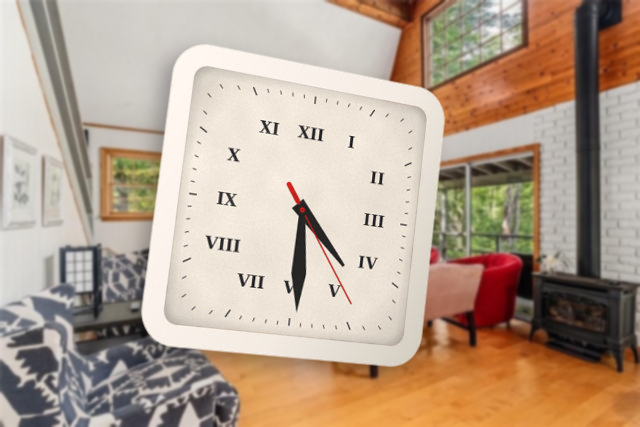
4:29:24
